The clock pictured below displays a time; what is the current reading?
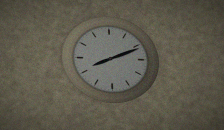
8:11
